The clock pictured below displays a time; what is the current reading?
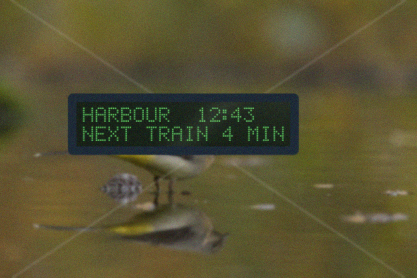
12:43
